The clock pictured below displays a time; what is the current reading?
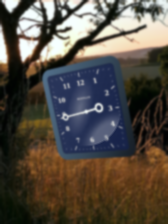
2:44
